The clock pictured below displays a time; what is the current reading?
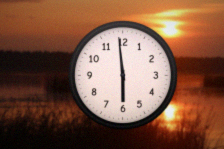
5:59
